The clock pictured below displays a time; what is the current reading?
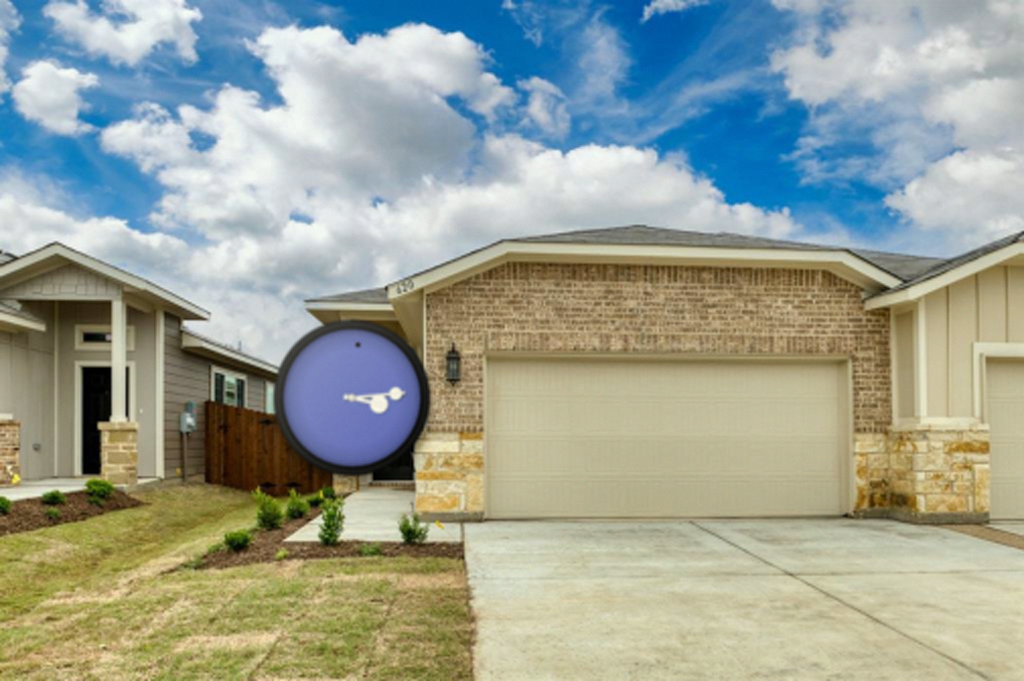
3:13
